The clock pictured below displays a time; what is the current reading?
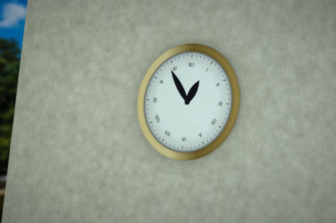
12:54
